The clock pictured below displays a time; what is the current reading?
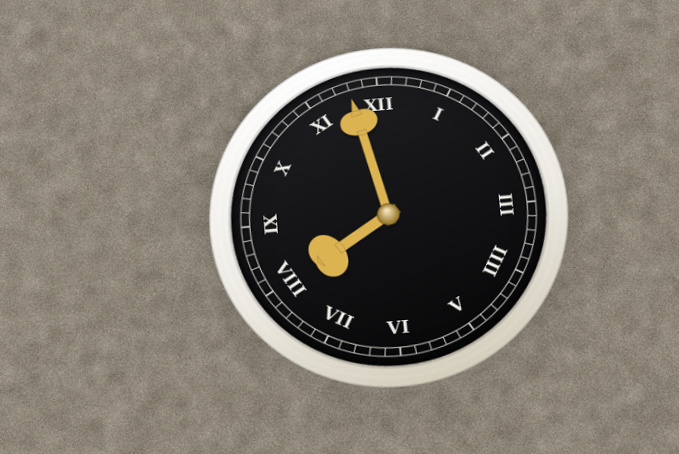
7:58
